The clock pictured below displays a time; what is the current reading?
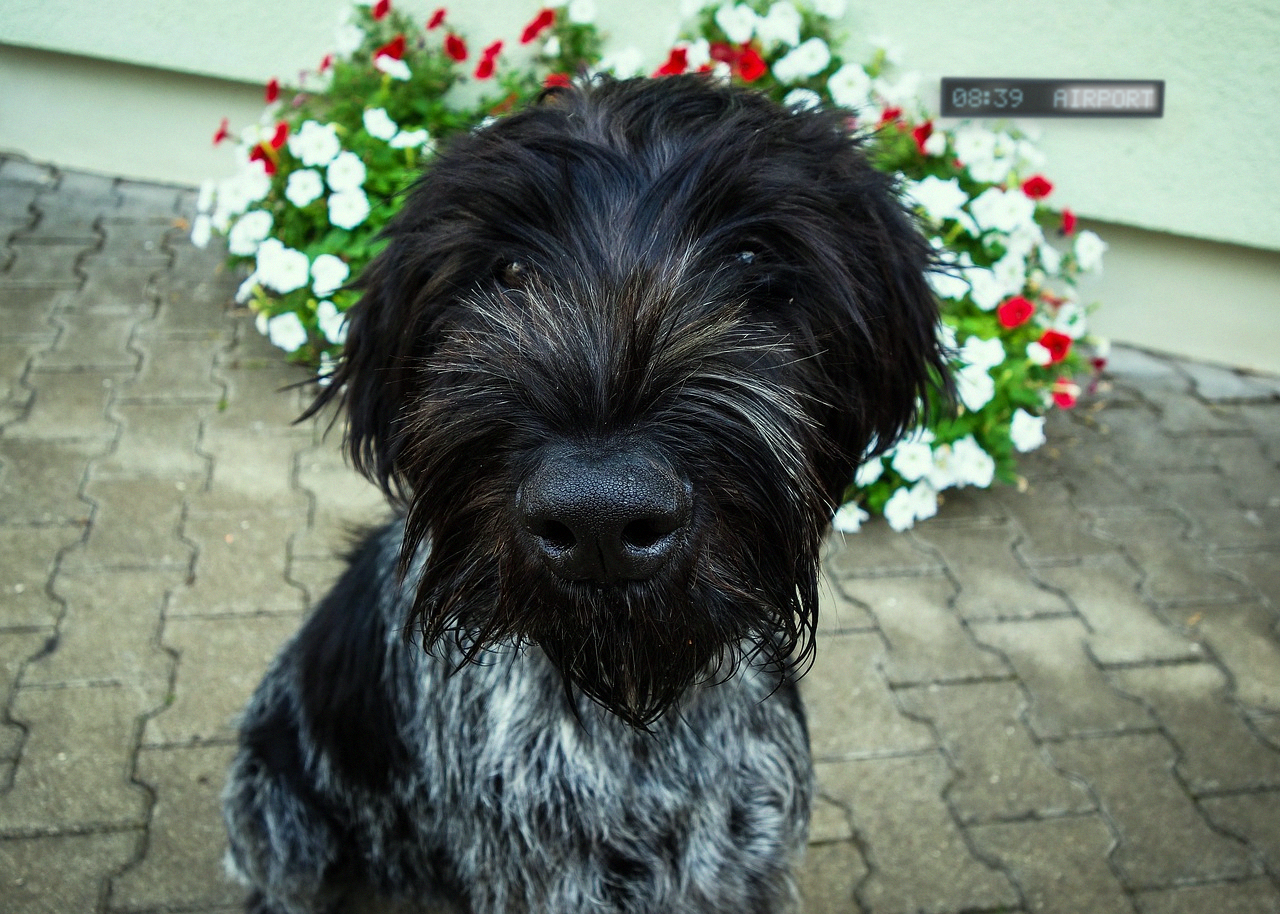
8:39
